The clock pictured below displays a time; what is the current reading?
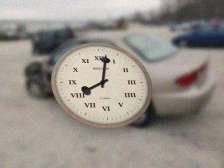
8:02
